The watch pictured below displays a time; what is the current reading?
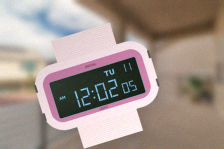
12:02:05
